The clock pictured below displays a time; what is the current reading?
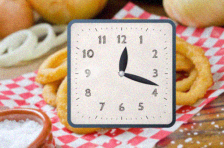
12:18
